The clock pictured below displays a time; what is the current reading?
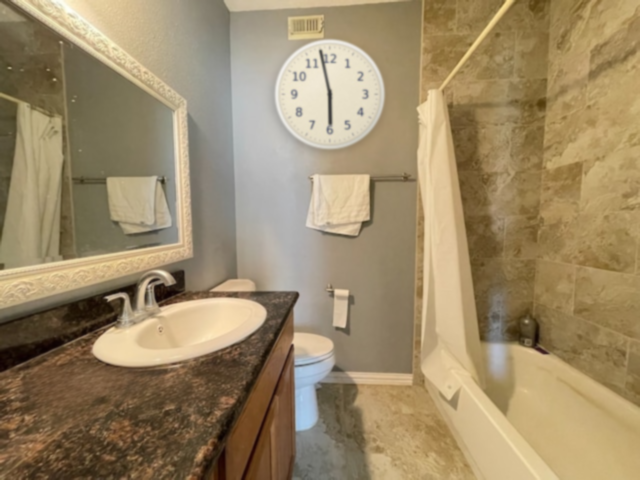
5:58
